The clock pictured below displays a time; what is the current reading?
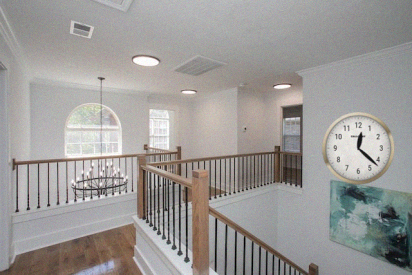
12:22
